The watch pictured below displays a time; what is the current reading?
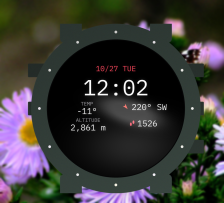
12:02
